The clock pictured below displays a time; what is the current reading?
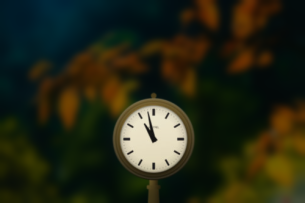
10:58
